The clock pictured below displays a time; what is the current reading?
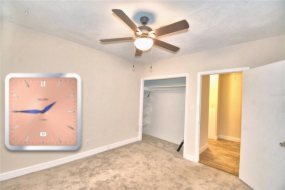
1:45
